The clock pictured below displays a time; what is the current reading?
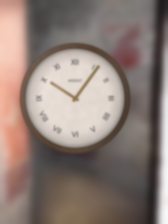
10:06
